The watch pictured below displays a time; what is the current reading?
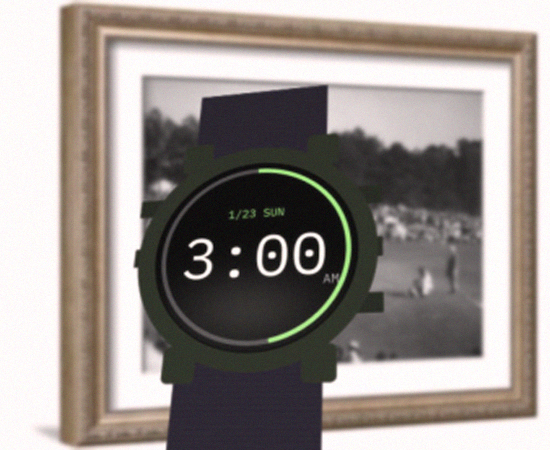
3:00
